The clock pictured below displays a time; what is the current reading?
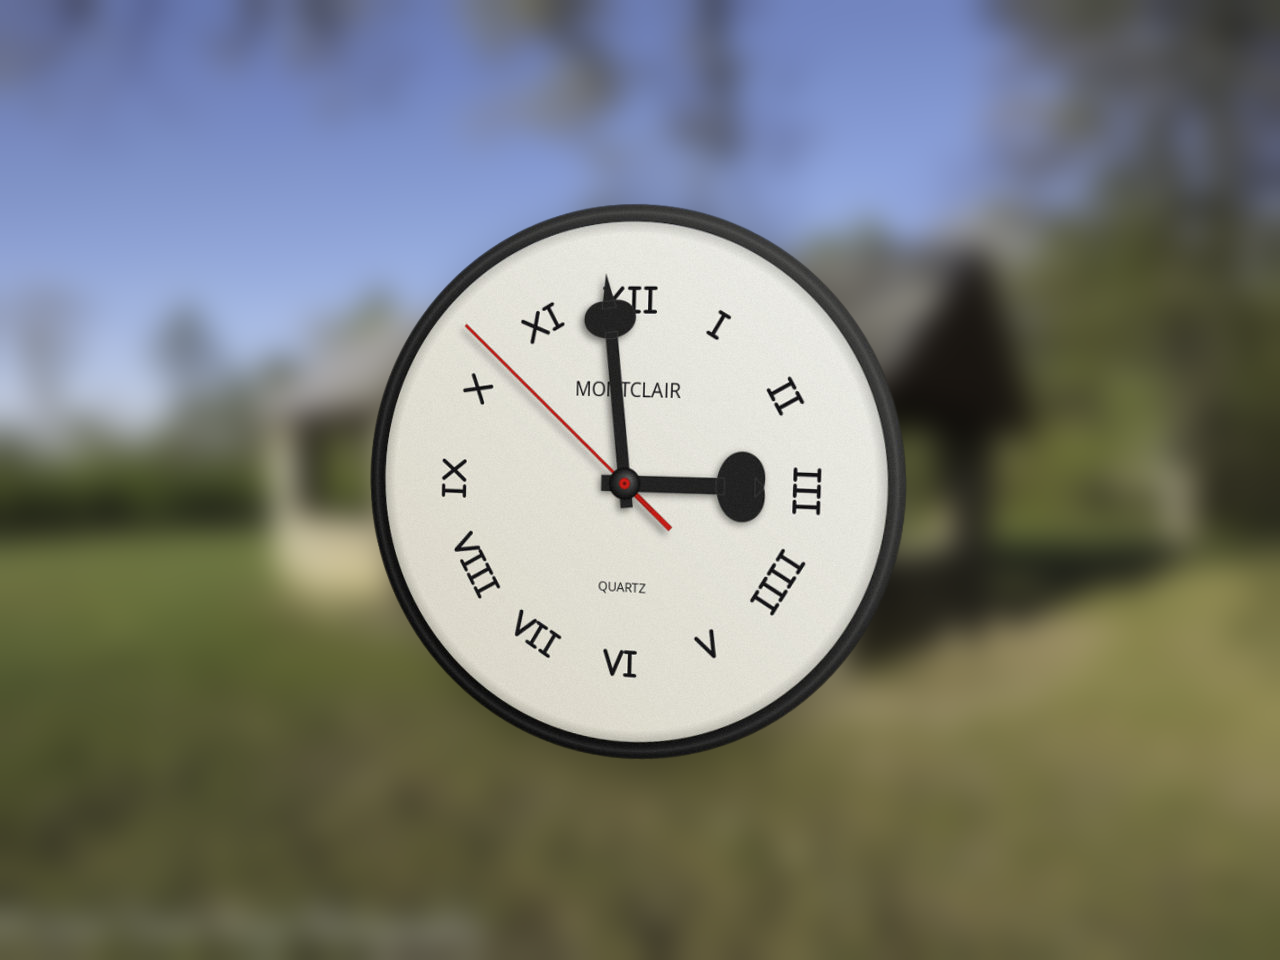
2:58:52
